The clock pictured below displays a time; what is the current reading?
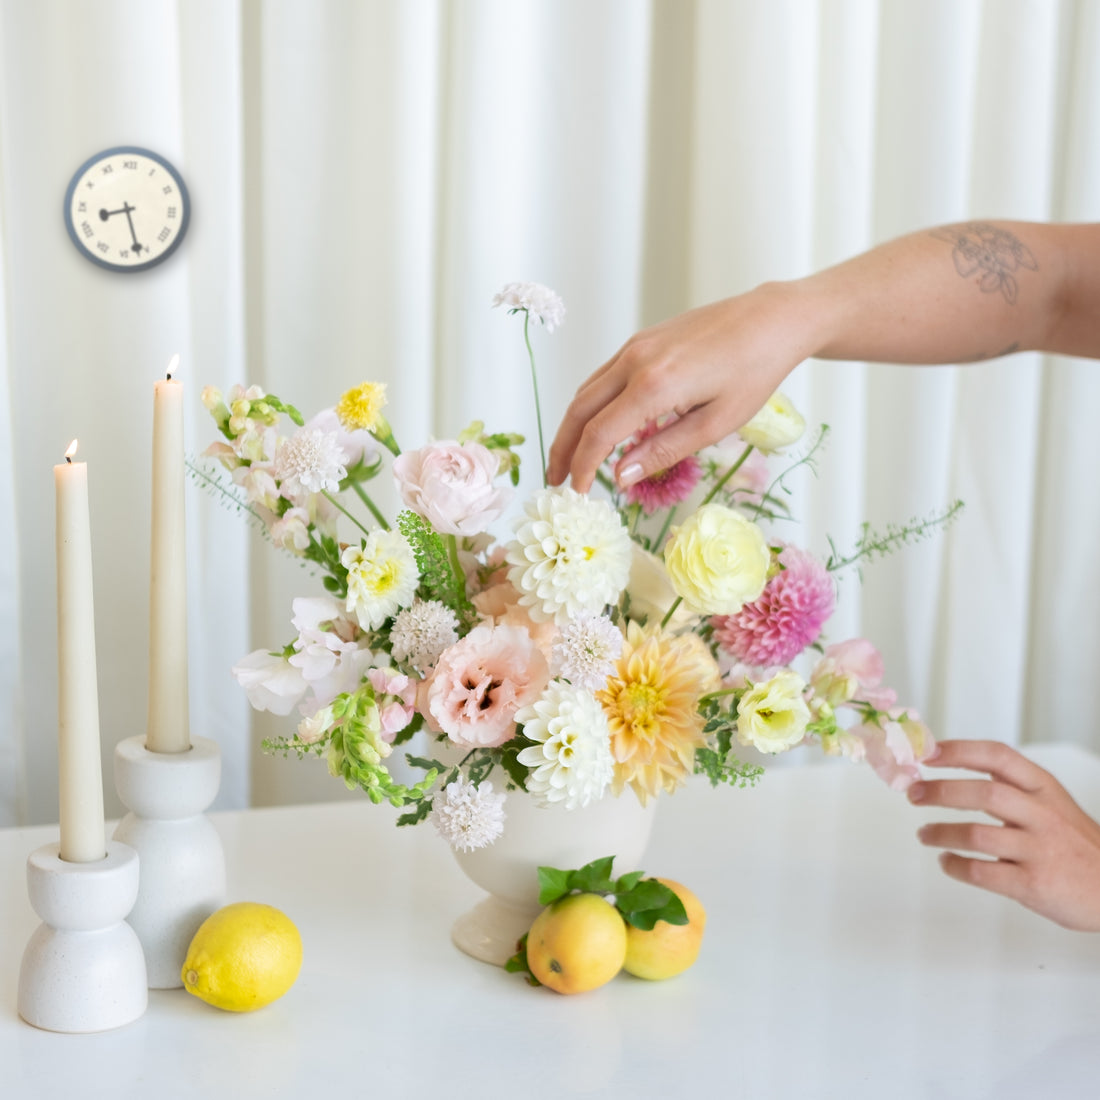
8:27
